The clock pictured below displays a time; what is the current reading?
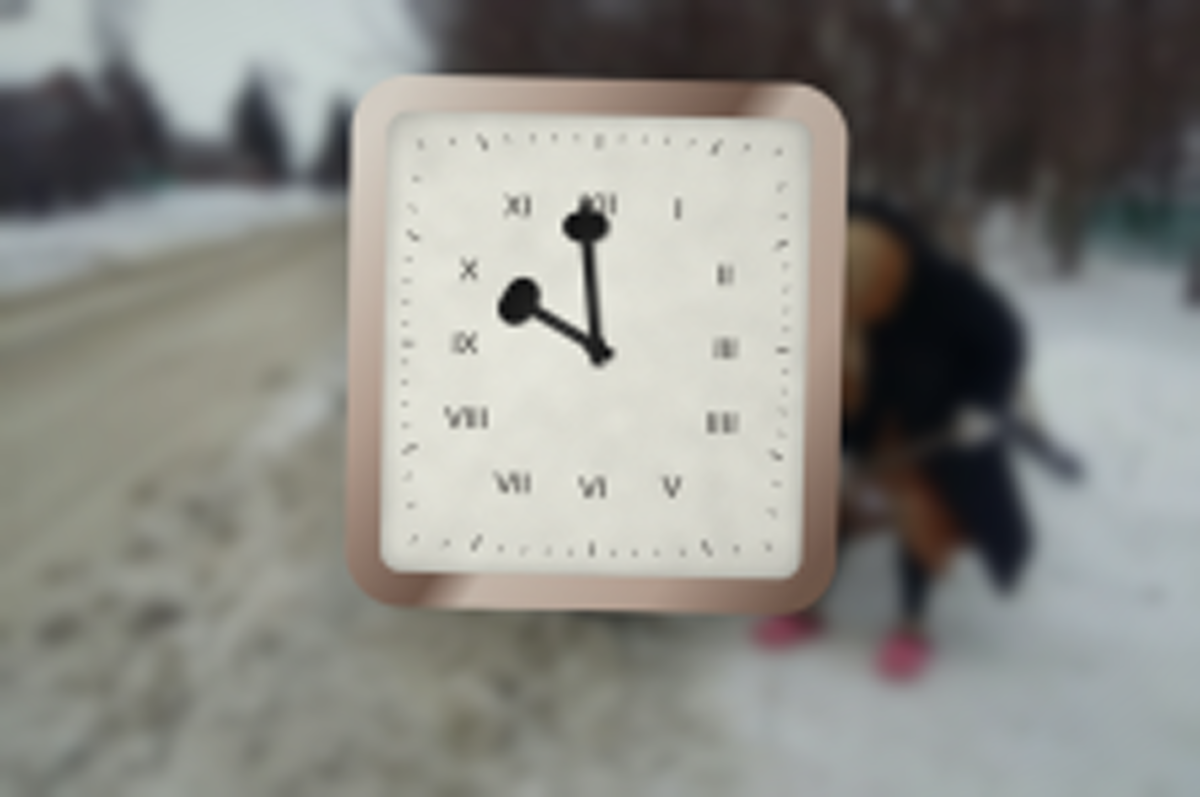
9:59
